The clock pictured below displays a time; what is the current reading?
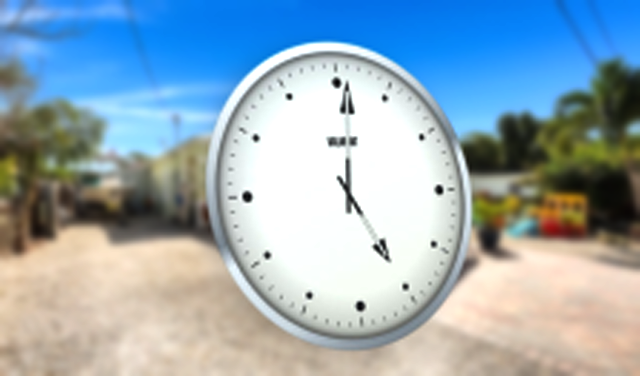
5:01
